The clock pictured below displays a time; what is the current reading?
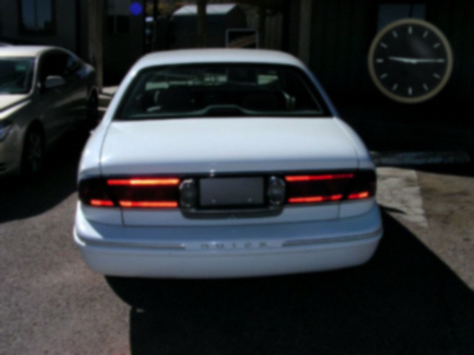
9:15
